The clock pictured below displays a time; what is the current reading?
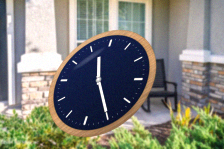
11:25
